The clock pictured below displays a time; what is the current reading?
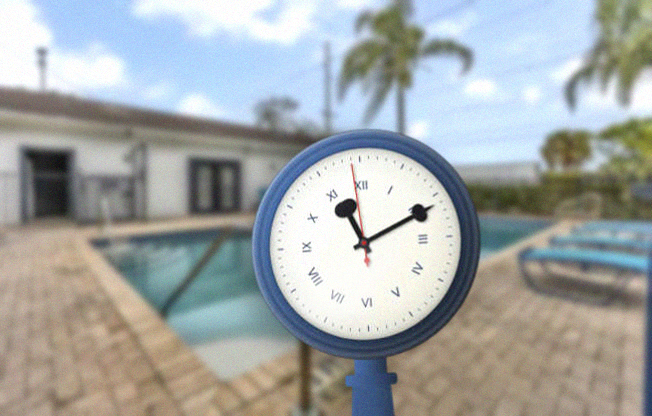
11:10:59
